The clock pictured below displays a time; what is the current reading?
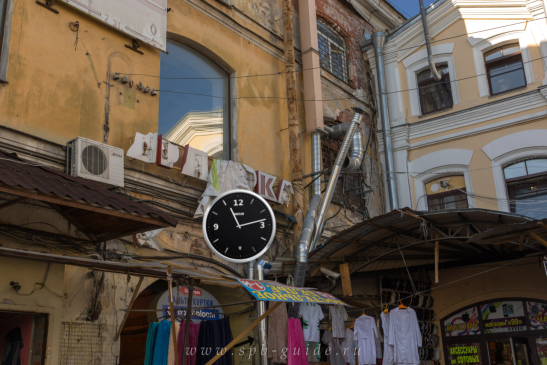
11:13
